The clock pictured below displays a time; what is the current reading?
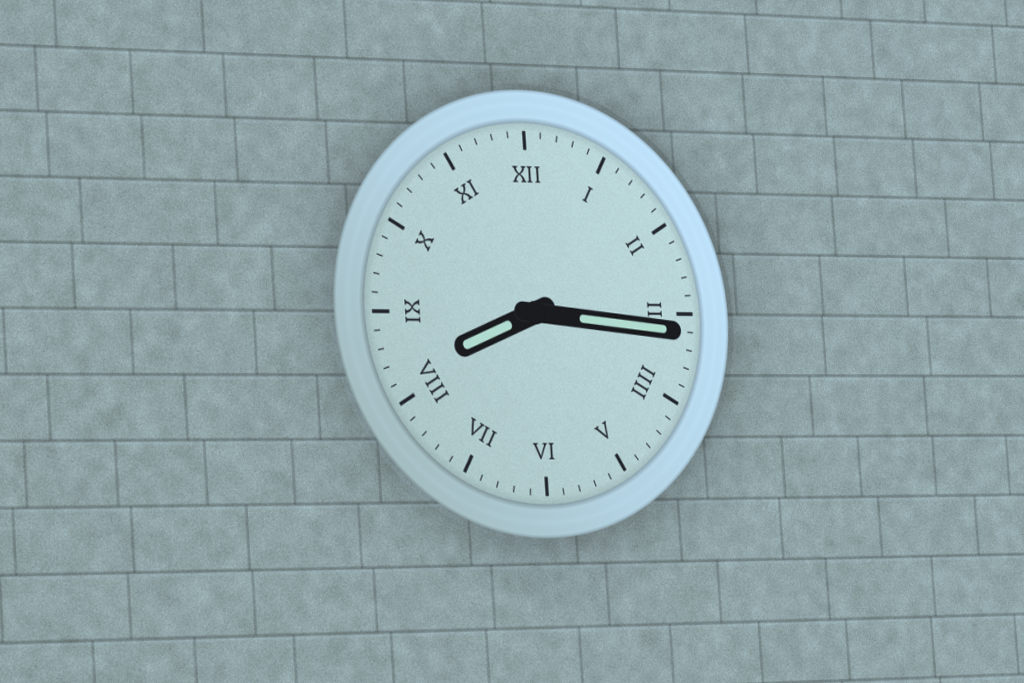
8:16
